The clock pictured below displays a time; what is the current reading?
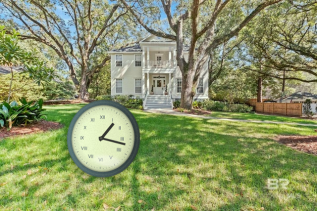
1:17
